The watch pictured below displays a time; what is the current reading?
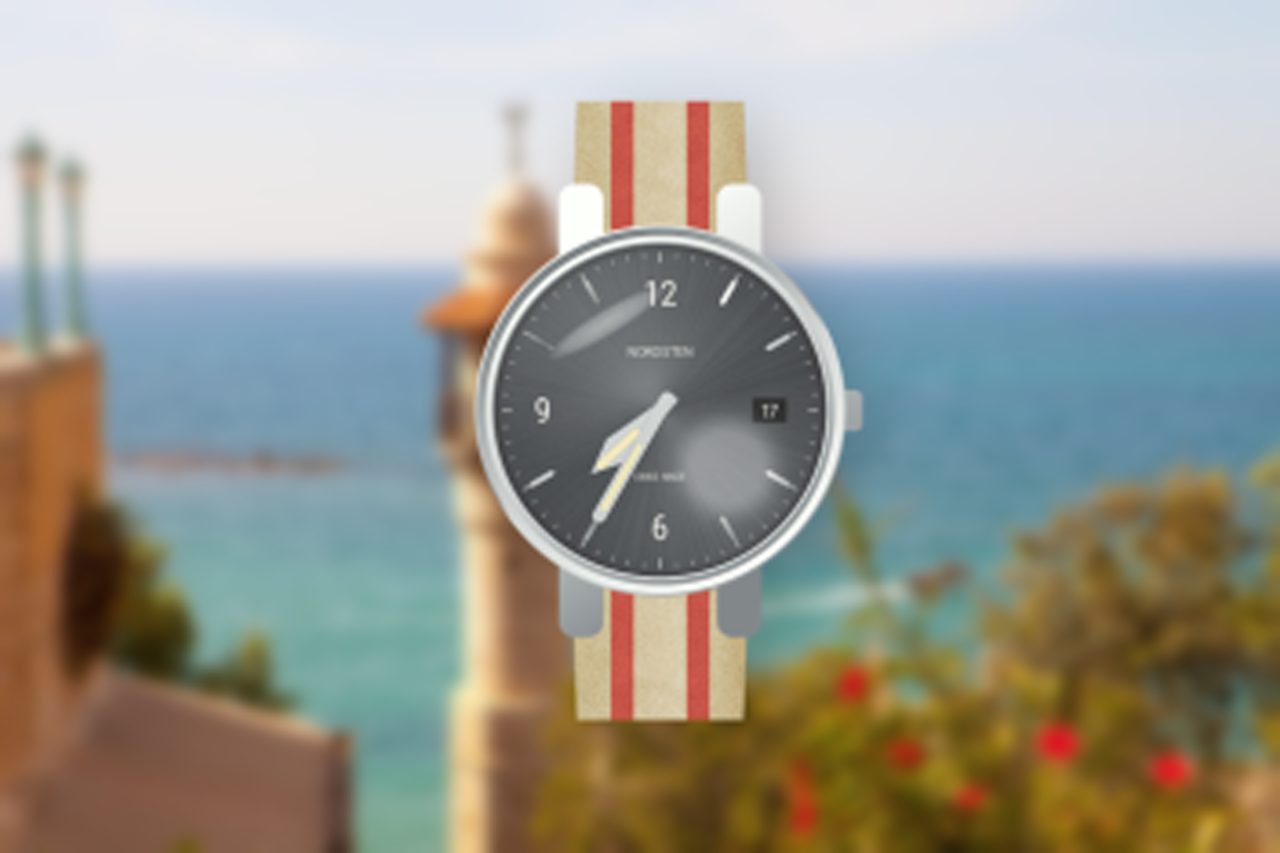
7:35
